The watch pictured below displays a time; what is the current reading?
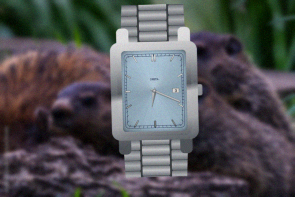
6:19
